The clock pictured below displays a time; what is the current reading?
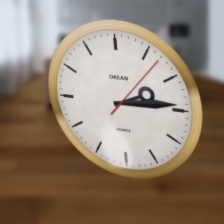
2:14:07
